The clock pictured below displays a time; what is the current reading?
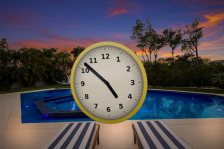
4:52
